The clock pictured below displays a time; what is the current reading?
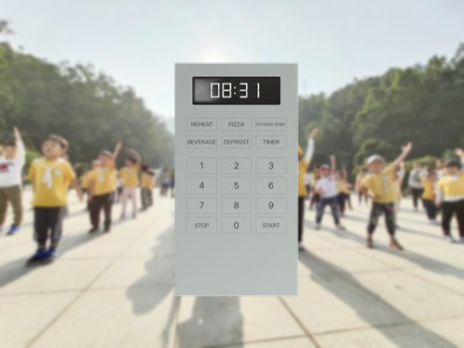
8:31
